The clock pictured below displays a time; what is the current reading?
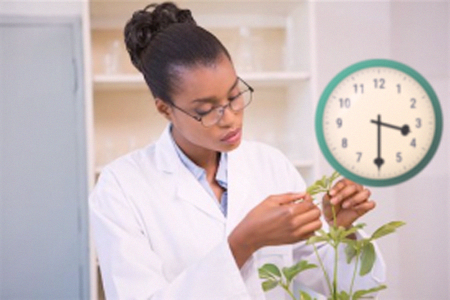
3:30
